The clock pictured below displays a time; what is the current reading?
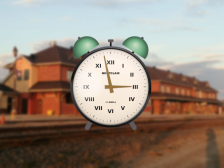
2:58
